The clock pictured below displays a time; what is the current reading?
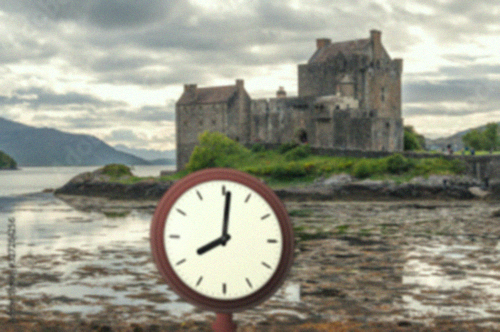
8:01
